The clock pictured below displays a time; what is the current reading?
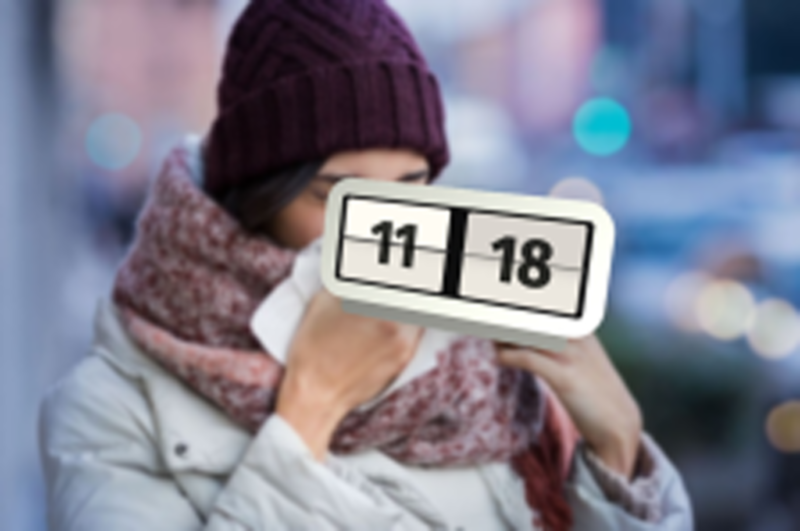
11:18
